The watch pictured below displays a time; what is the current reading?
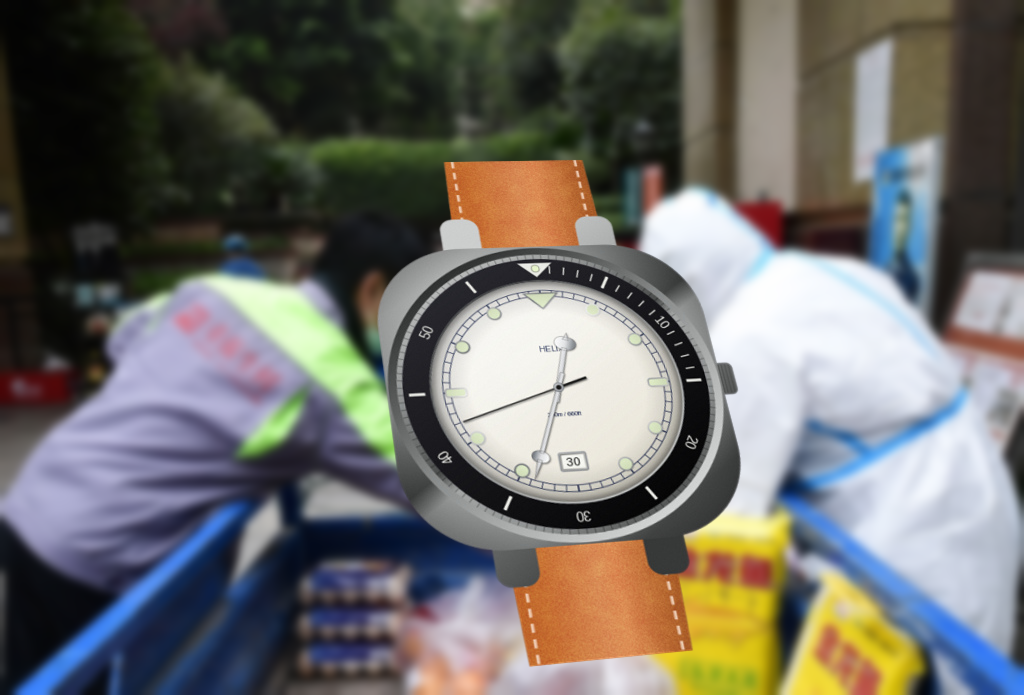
12:33:42
